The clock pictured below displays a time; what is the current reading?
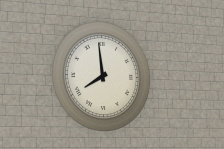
7:59
